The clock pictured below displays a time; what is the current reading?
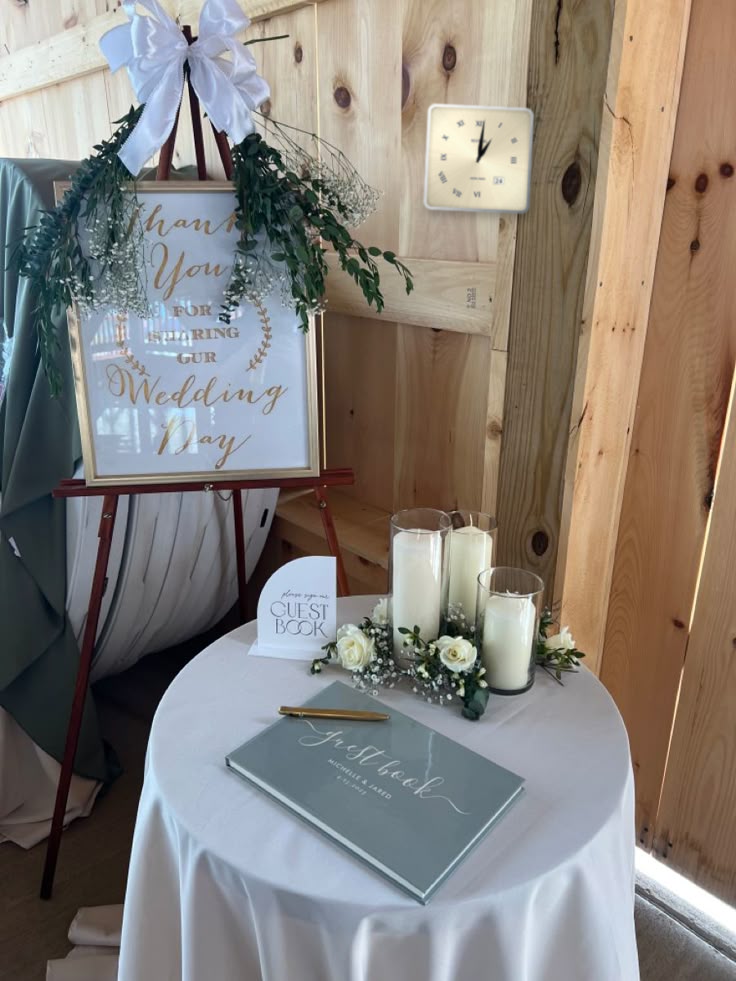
1:01
